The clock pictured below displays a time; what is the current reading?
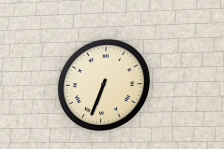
6:33
